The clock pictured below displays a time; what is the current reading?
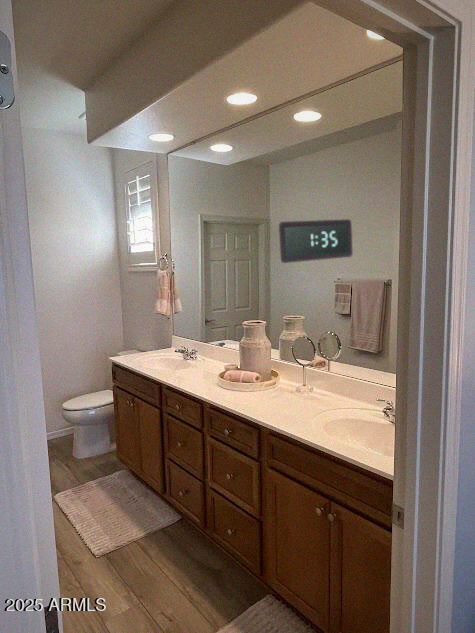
1:35
